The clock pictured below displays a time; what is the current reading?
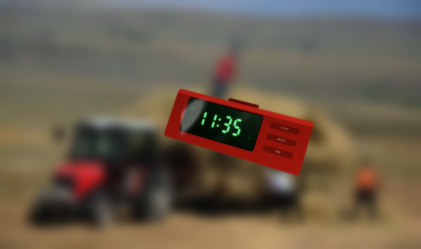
11:35
